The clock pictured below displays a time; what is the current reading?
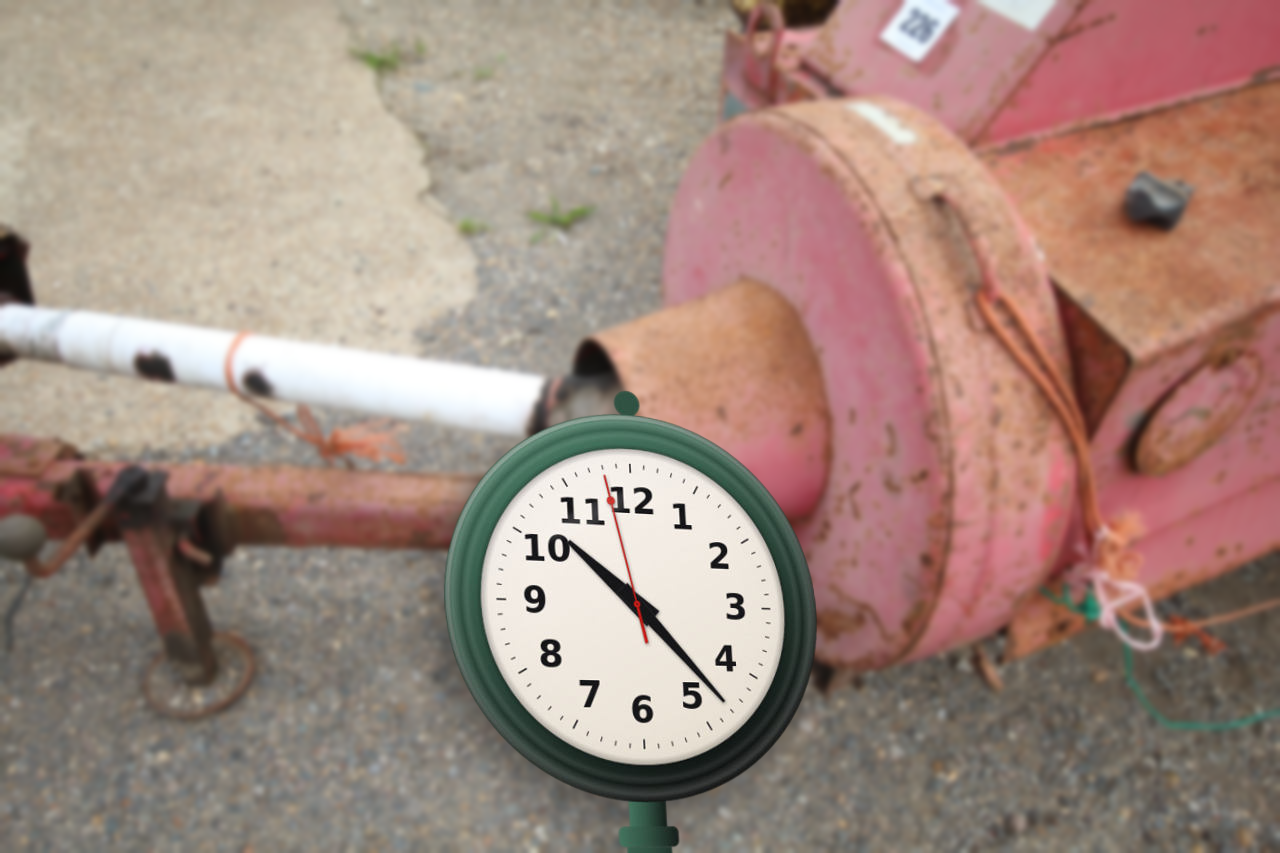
10:22:58
